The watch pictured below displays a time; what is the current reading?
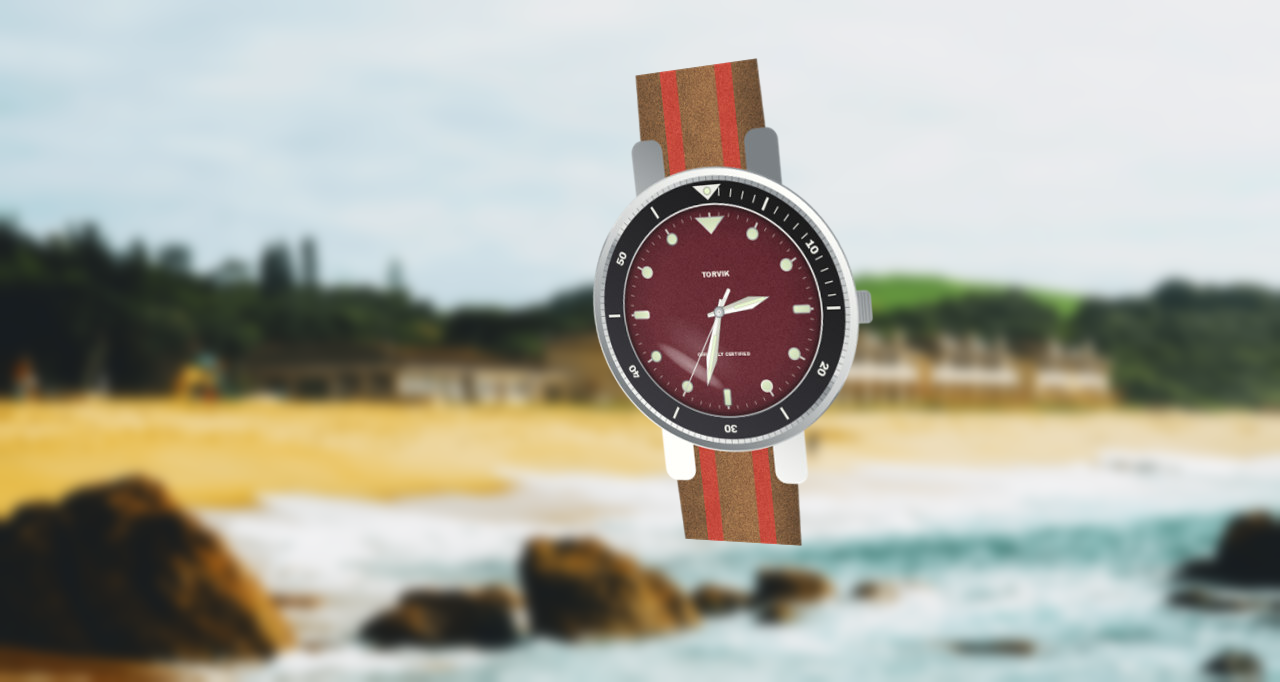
2:32:35
